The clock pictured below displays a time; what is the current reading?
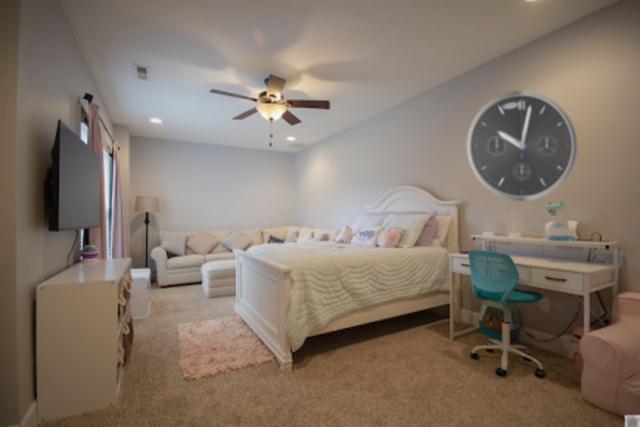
10:02
